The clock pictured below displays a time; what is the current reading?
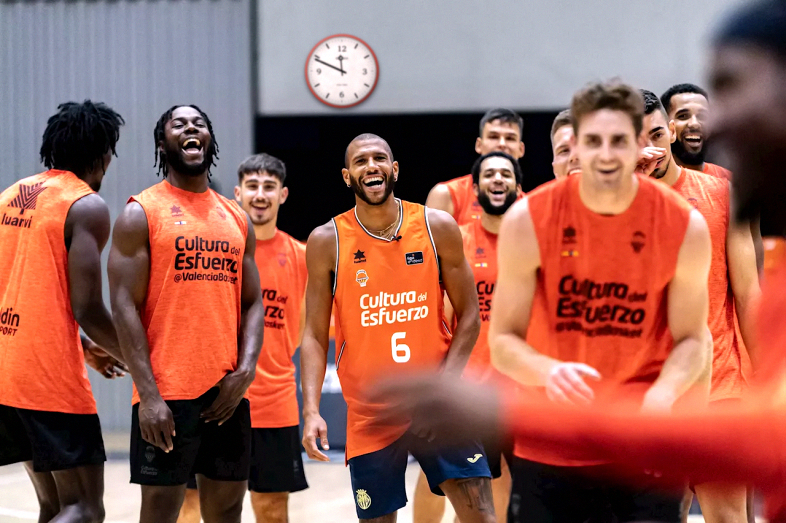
11:49
